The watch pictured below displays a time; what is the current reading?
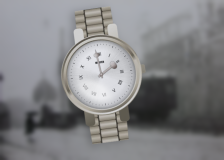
1:59
